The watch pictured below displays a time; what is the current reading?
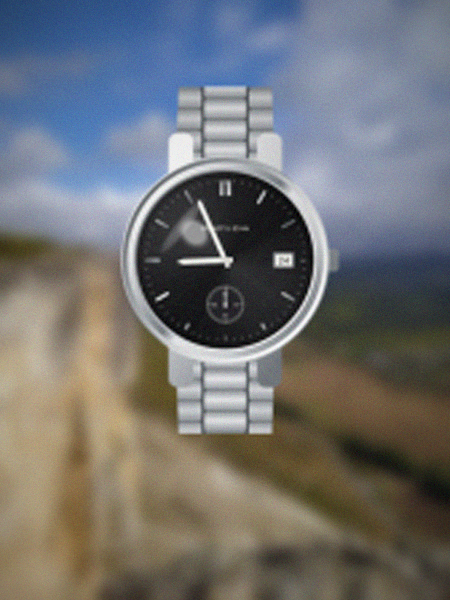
8:56
